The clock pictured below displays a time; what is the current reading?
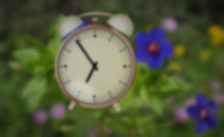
6:54
